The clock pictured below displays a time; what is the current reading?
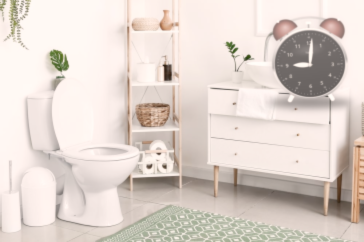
9:01
